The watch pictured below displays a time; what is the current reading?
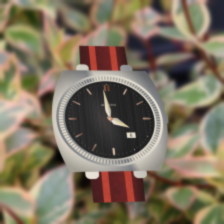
3:59
